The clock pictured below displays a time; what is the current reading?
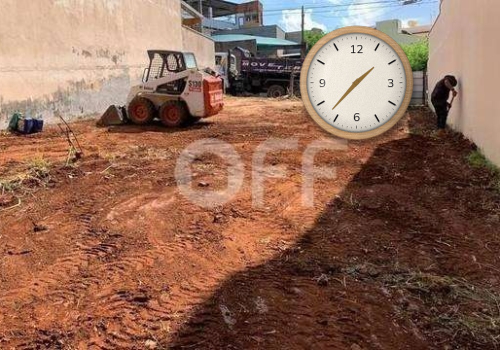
1:37
